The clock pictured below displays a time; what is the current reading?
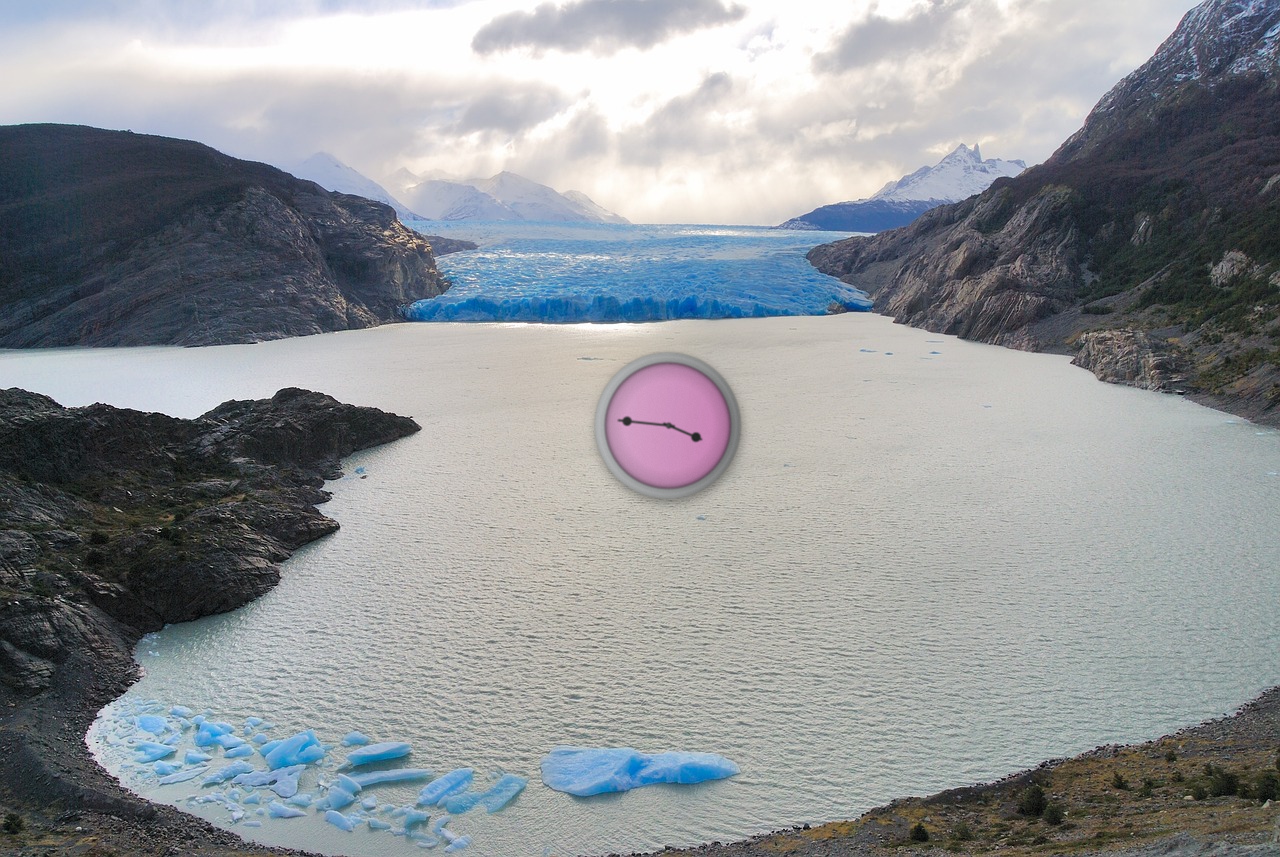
3:46
